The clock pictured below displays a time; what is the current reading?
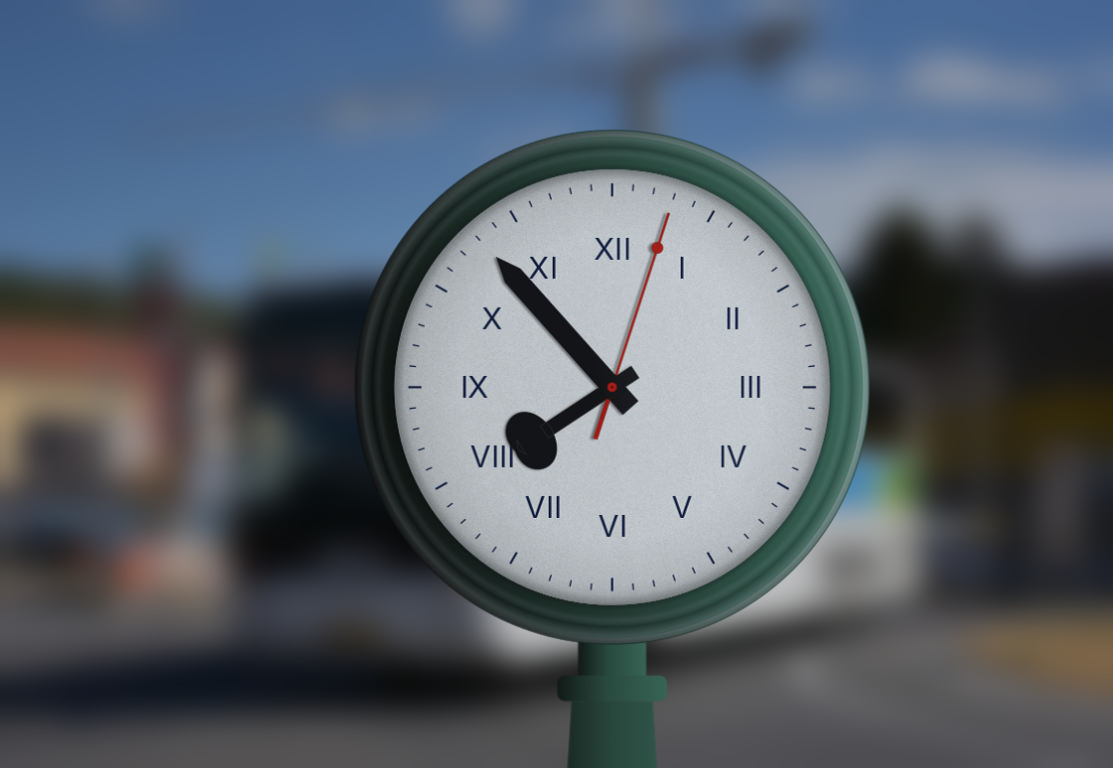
7:53:03
